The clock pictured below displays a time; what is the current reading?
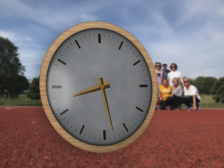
8:28
